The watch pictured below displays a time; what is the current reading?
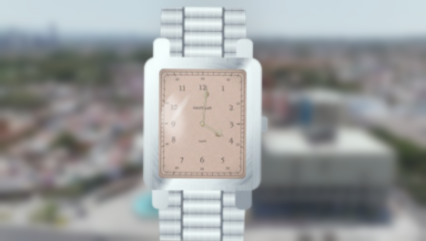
4:01
